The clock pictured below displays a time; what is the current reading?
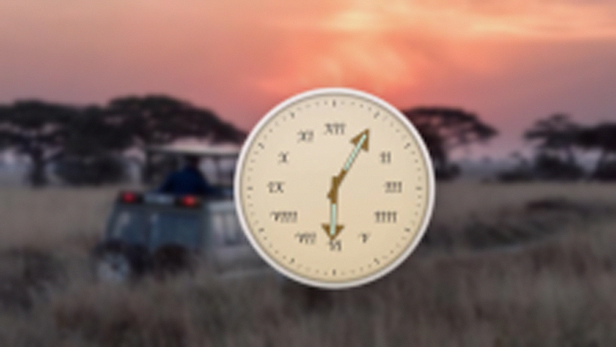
6:05
